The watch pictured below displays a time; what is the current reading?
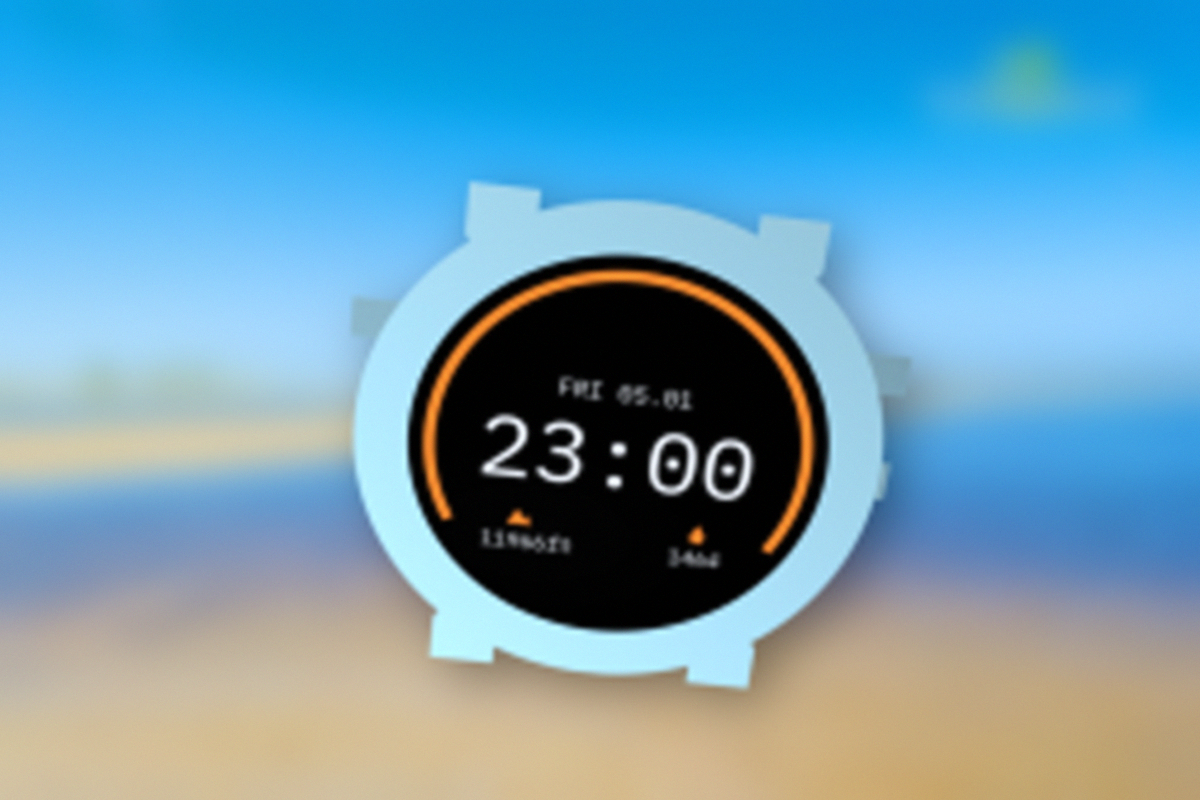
23:00
